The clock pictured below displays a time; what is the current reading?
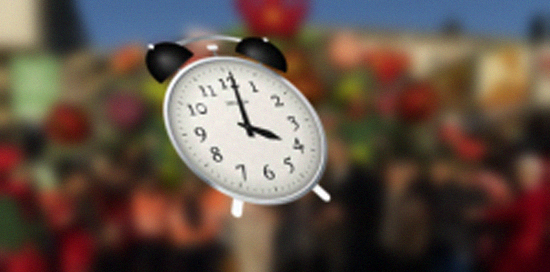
4:01
